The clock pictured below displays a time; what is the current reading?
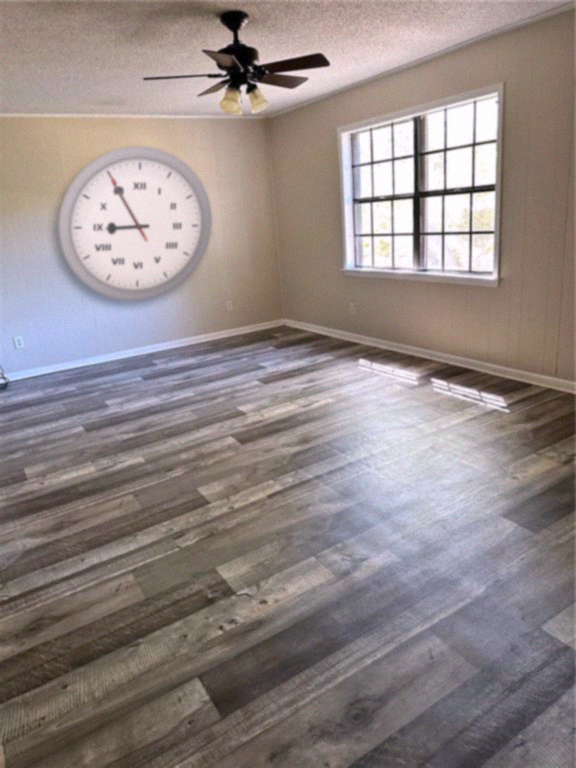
8:54:55
